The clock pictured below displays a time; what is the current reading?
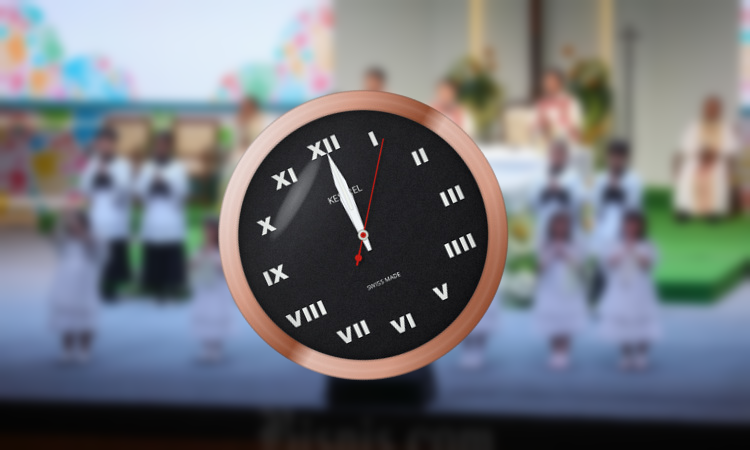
12:00:06
